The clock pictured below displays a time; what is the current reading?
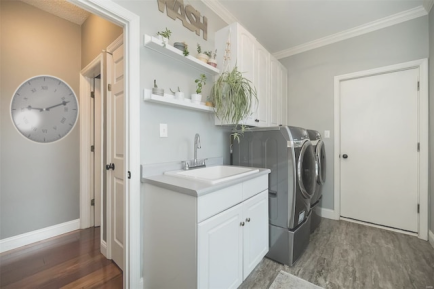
9:12
